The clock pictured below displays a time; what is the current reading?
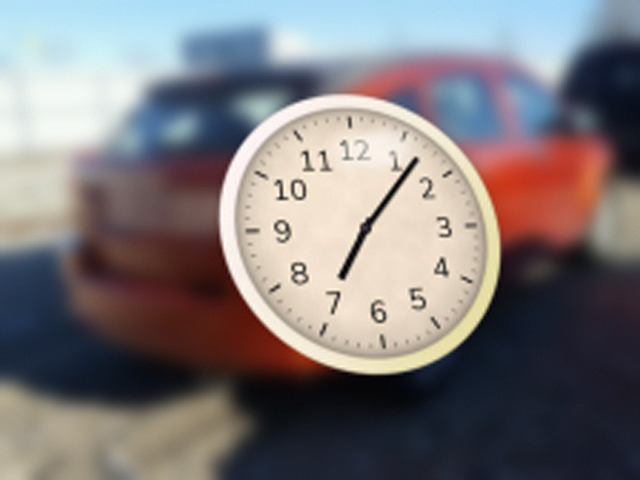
7:07
